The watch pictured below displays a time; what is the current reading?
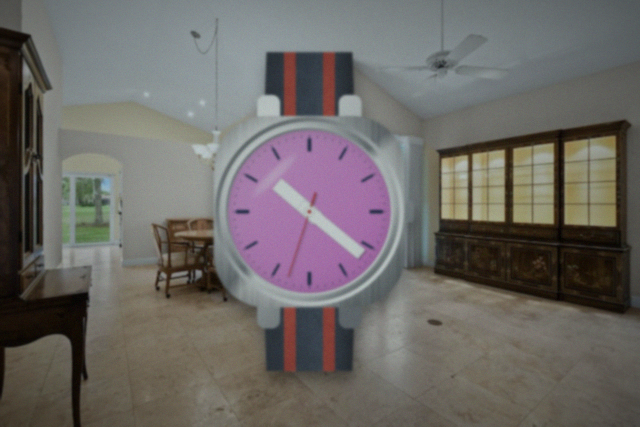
10:21:33
